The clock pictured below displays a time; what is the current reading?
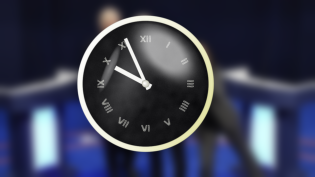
9:56
